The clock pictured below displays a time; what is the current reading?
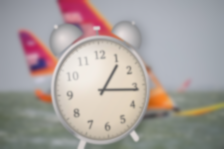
1:16
